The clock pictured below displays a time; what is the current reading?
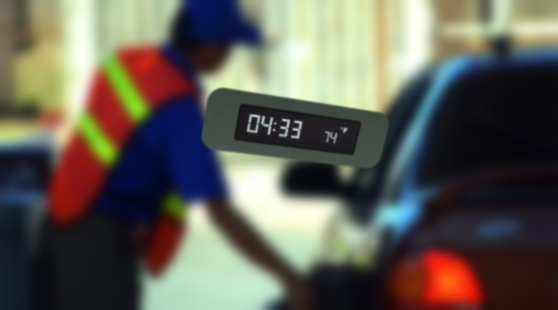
4:33
